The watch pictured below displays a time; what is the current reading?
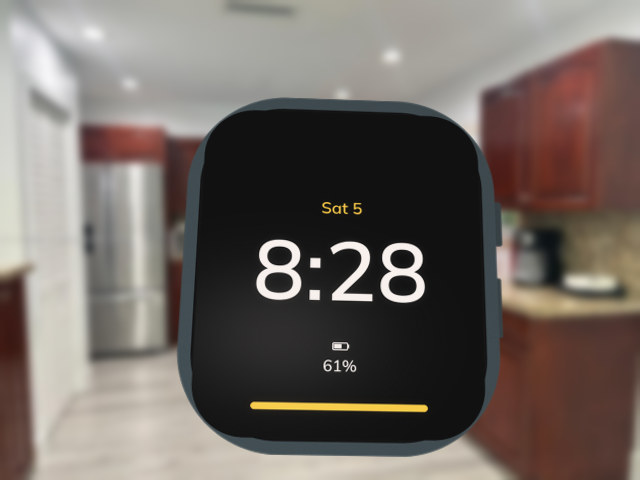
8:28
